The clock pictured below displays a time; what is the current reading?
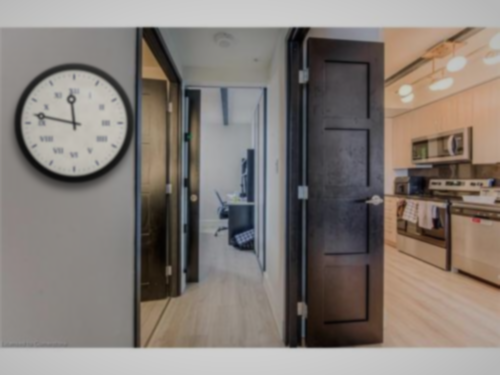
11:47
